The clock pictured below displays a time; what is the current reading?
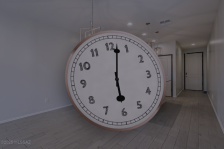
6:02
